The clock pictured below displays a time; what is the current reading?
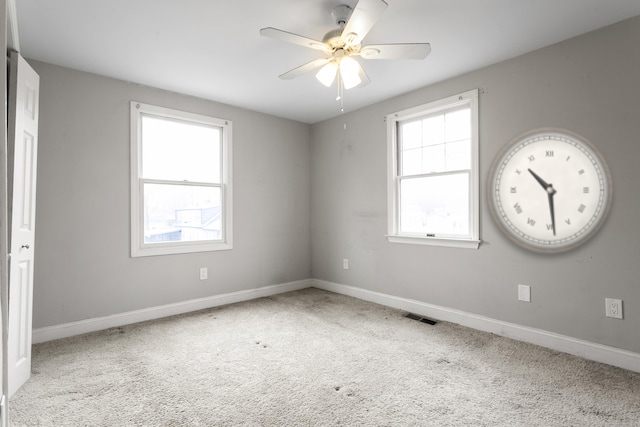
10:29
